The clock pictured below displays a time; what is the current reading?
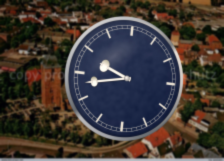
9:43
